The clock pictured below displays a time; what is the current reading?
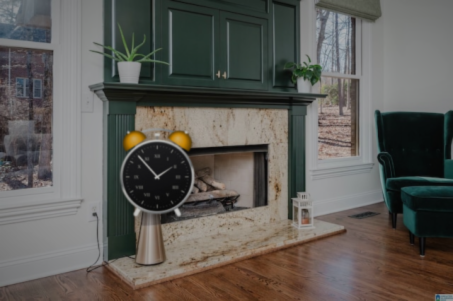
1:53
